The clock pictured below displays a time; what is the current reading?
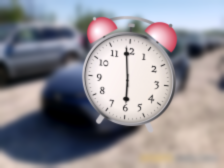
5:59
